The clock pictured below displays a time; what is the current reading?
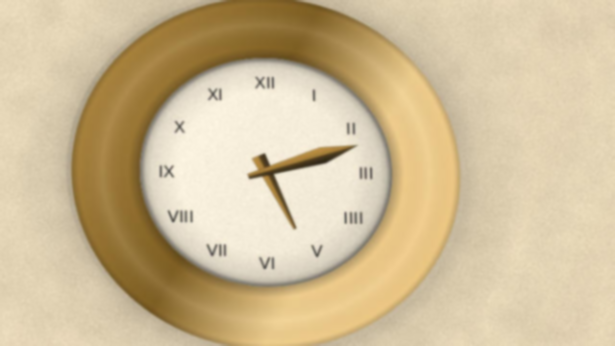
5:12
